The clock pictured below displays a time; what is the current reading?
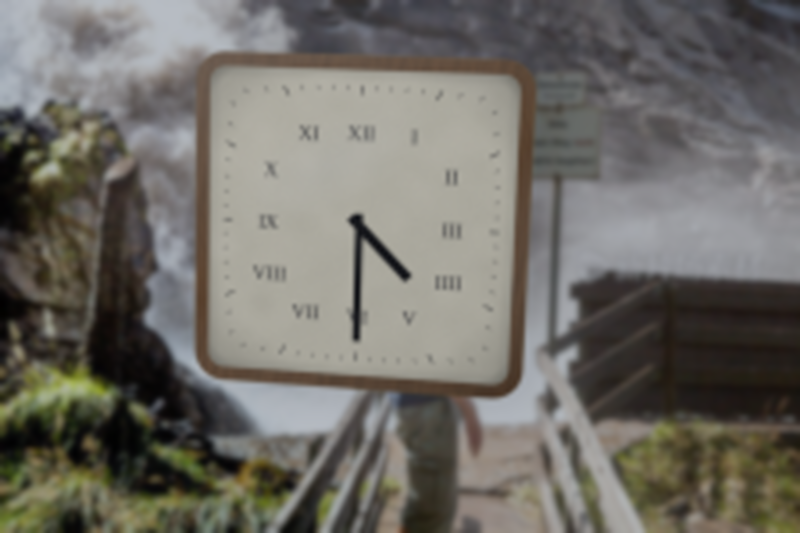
4:30
